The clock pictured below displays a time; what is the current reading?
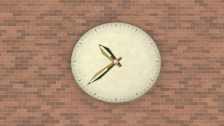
10:38
